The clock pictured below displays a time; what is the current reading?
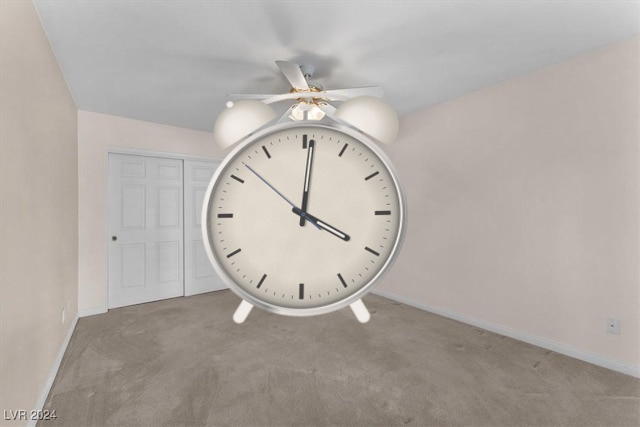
4:00:52
